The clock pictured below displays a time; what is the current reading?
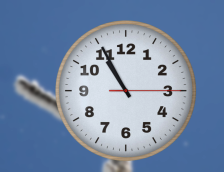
10:55:15
